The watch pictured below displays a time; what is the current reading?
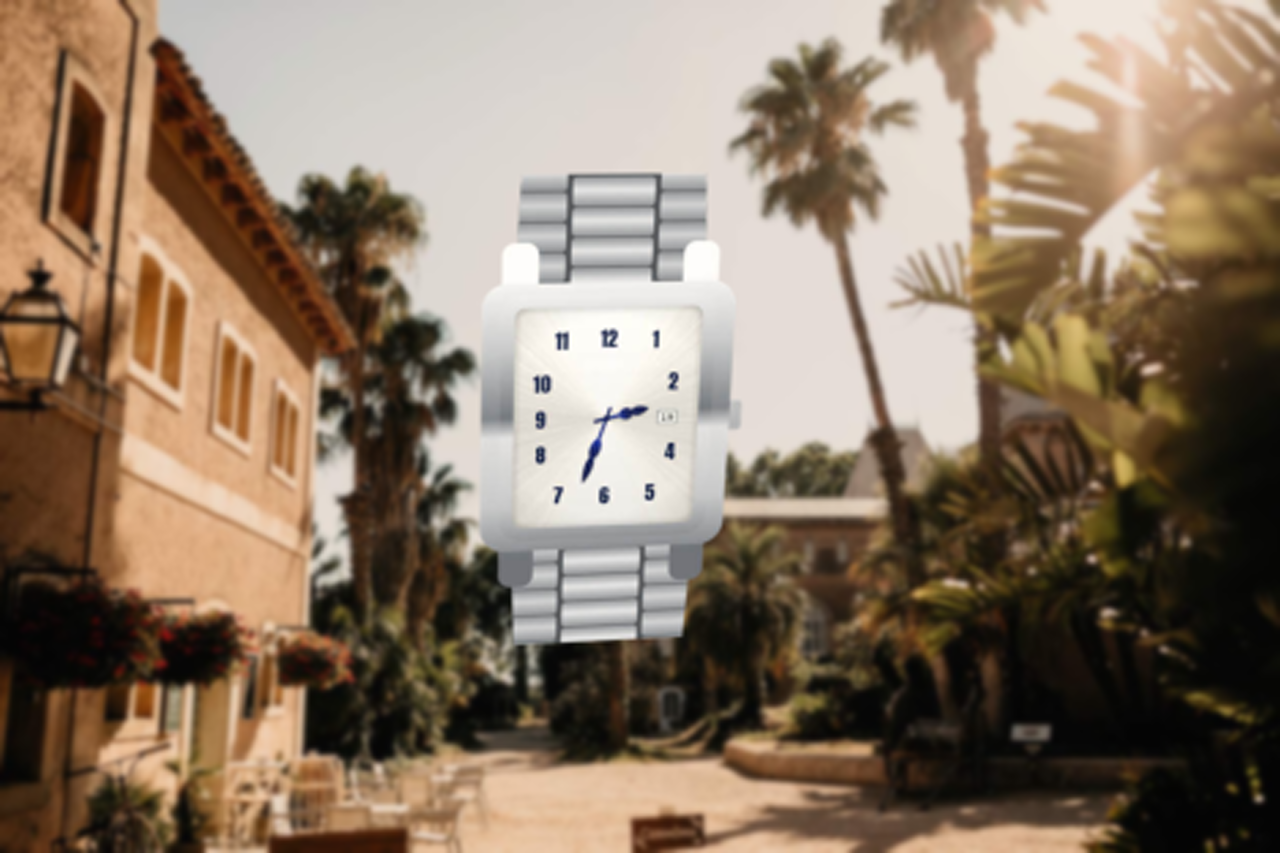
2:33
